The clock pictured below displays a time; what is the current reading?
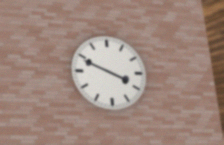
3:49
